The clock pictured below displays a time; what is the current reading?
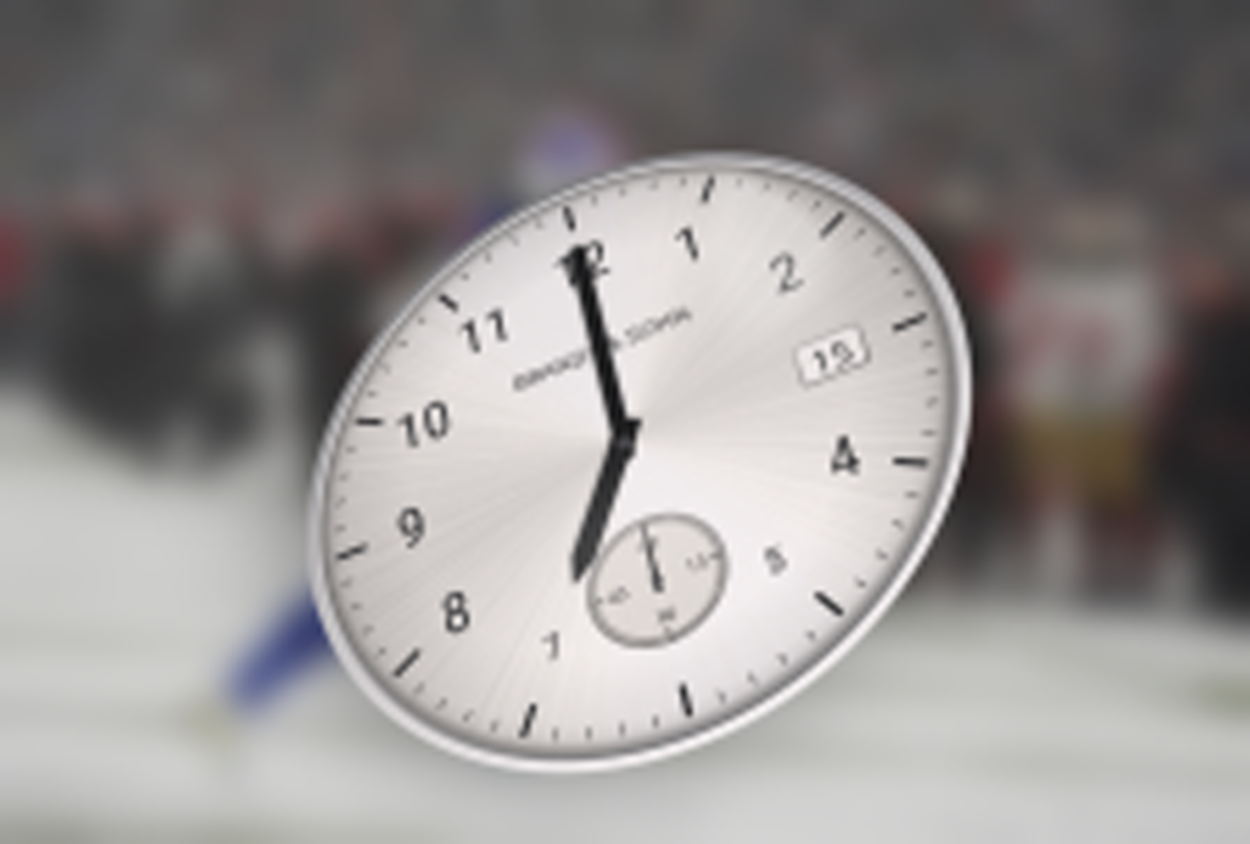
7:00
